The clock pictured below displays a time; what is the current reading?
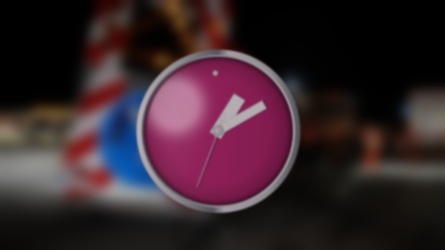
1:10:34
